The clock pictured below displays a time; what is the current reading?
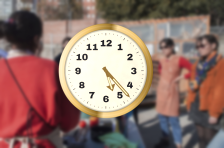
5:23
